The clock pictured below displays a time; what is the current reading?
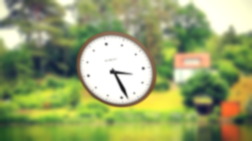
3:28
